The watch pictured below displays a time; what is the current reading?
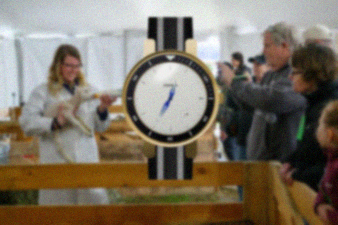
12:35
